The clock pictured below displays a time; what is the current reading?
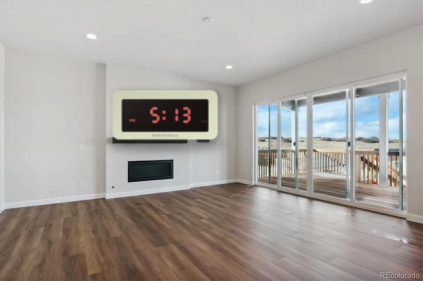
5:13
